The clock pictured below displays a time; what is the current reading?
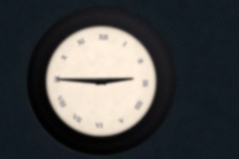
2:45
